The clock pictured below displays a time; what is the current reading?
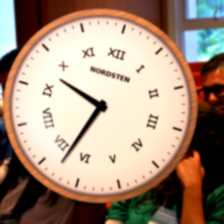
9:33
